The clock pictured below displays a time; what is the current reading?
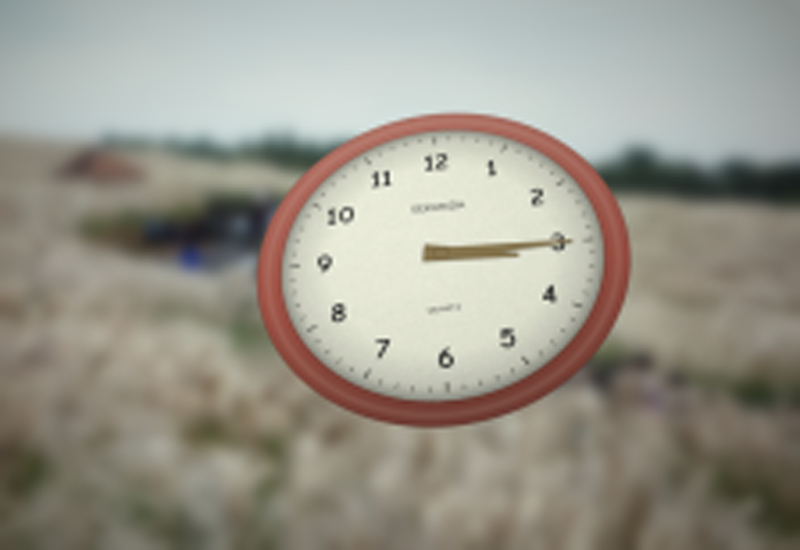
3:15
